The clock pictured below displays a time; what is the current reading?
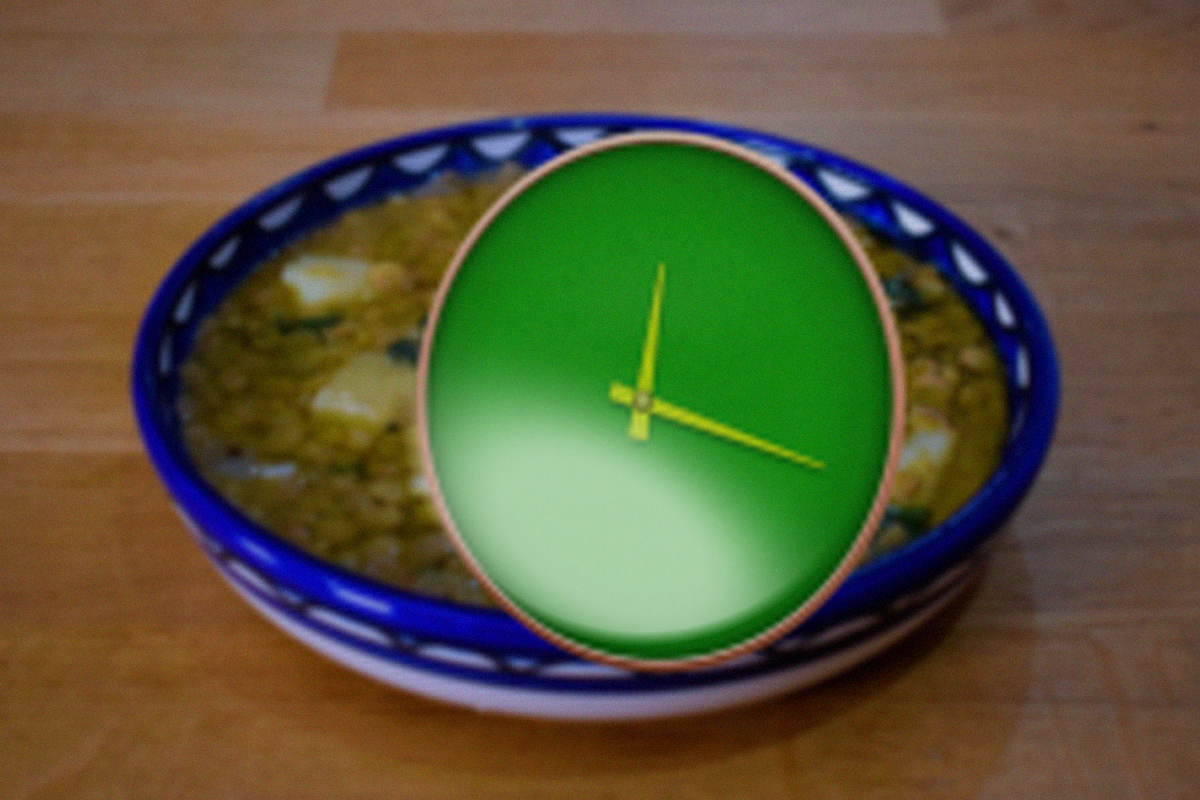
12:18
